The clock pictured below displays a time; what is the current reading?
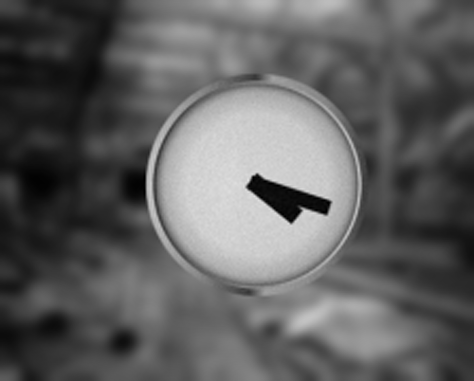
4:18
